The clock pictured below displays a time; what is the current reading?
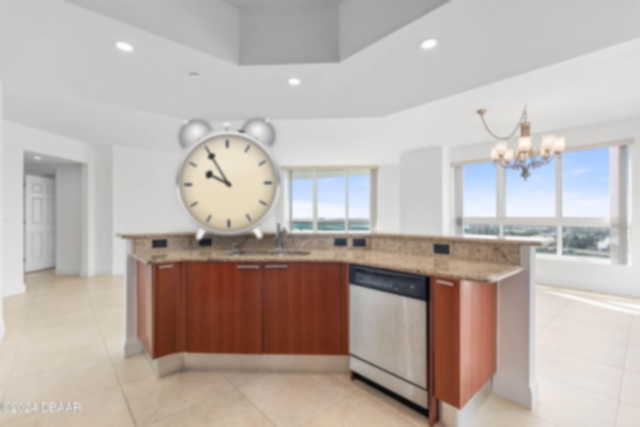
9:55
